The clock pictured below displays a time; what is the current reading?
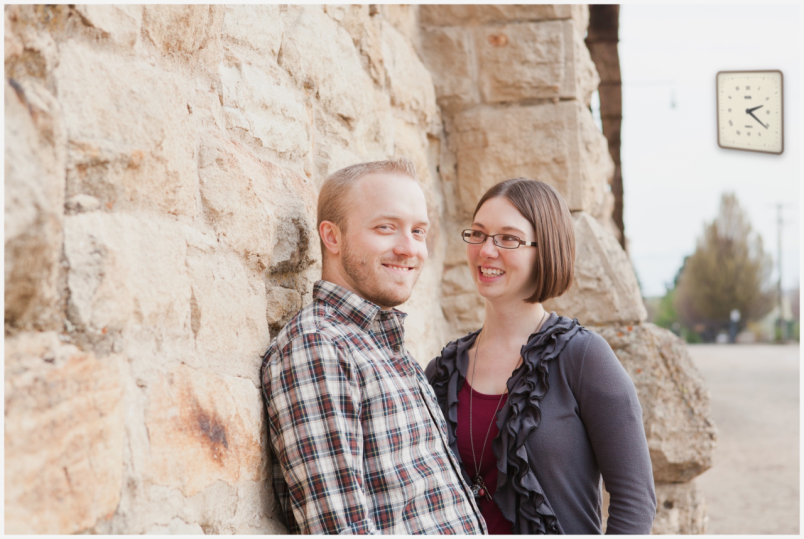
2:21
